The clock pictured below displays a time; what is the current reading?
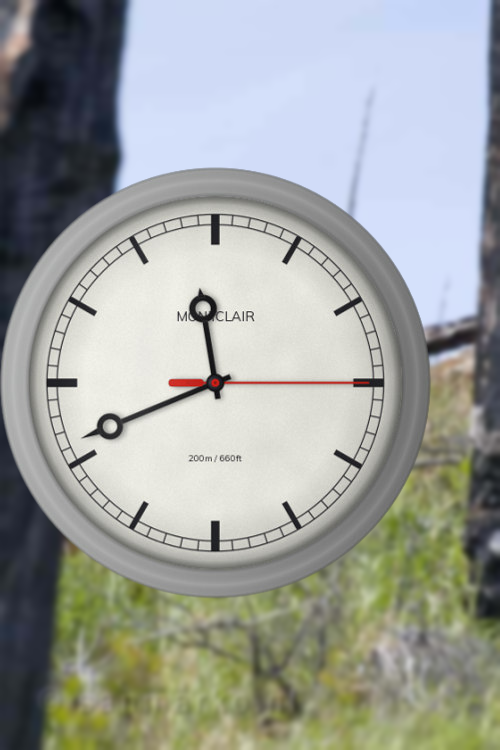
11:41:15
